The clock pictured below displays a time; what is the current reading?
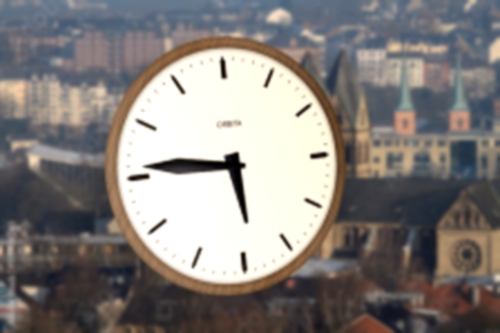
5:46
